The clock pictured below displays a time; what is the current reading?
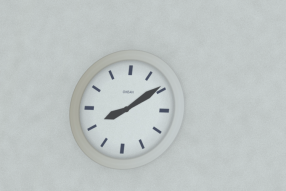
8:09
